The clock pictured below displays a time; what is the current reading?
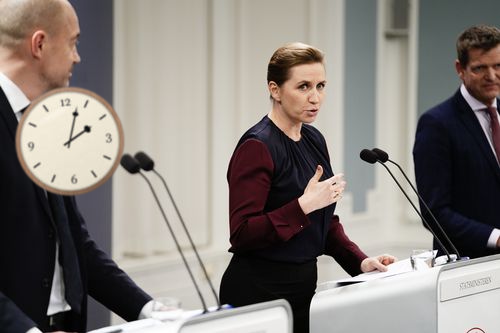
2:03
